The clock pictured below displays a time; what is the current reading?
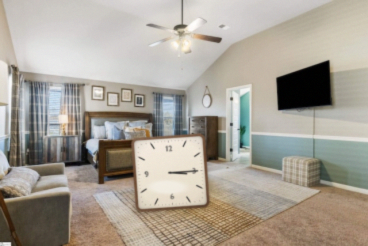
3:15
